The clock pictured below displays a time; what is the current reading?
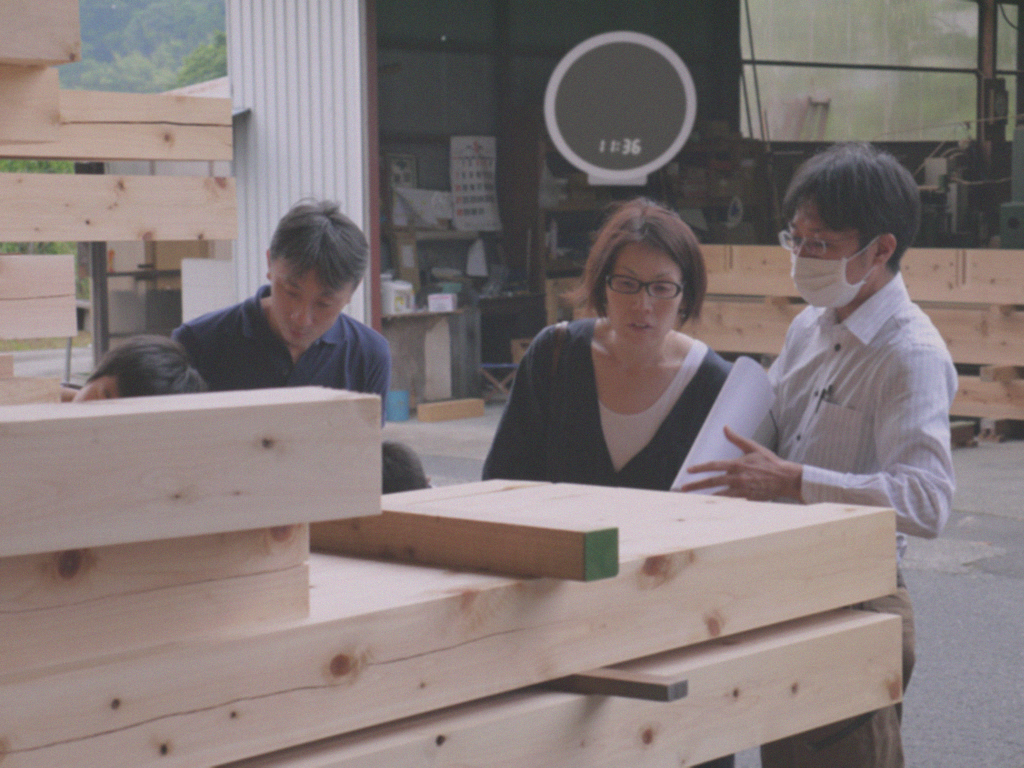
11:36
